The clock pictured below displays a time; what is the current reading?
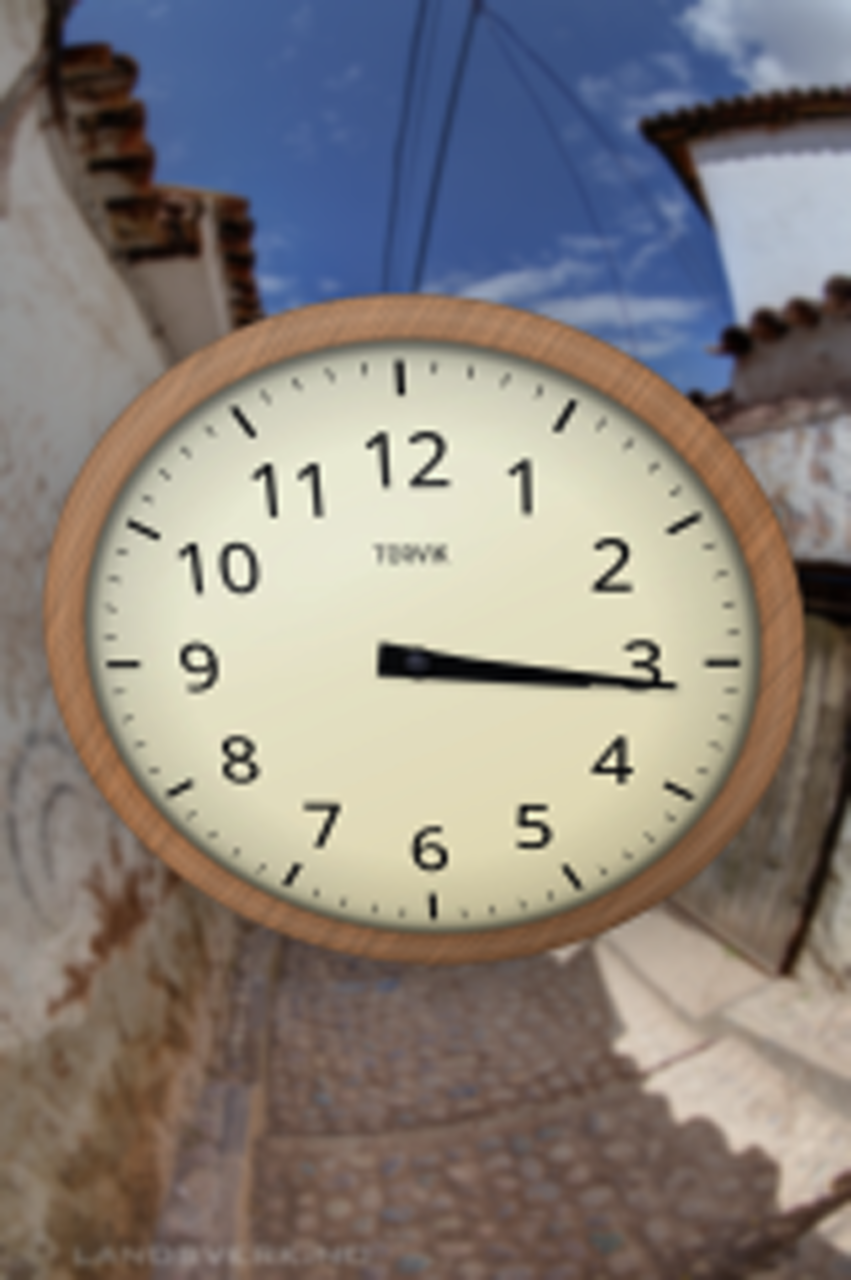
3:16
